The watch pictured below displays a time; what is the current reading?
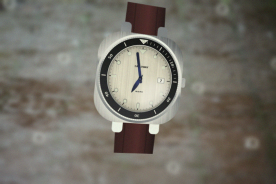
6:58
